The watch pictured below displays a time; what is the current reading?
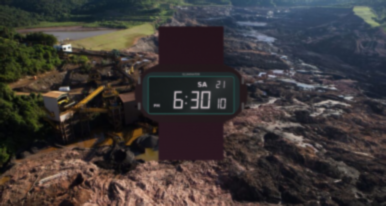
6:30:10
